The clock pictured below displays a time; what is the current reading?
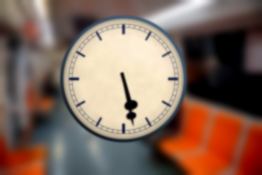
5:28
